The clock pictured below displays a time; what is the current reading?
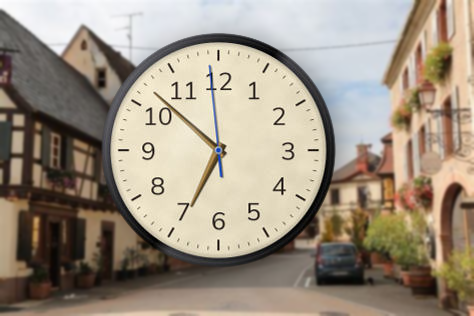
6:51:59
